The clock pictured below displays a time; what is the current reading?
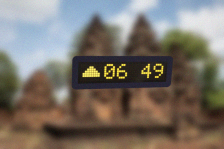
6:49
